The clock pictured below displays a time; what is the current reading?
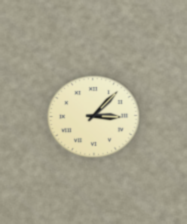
3:07
